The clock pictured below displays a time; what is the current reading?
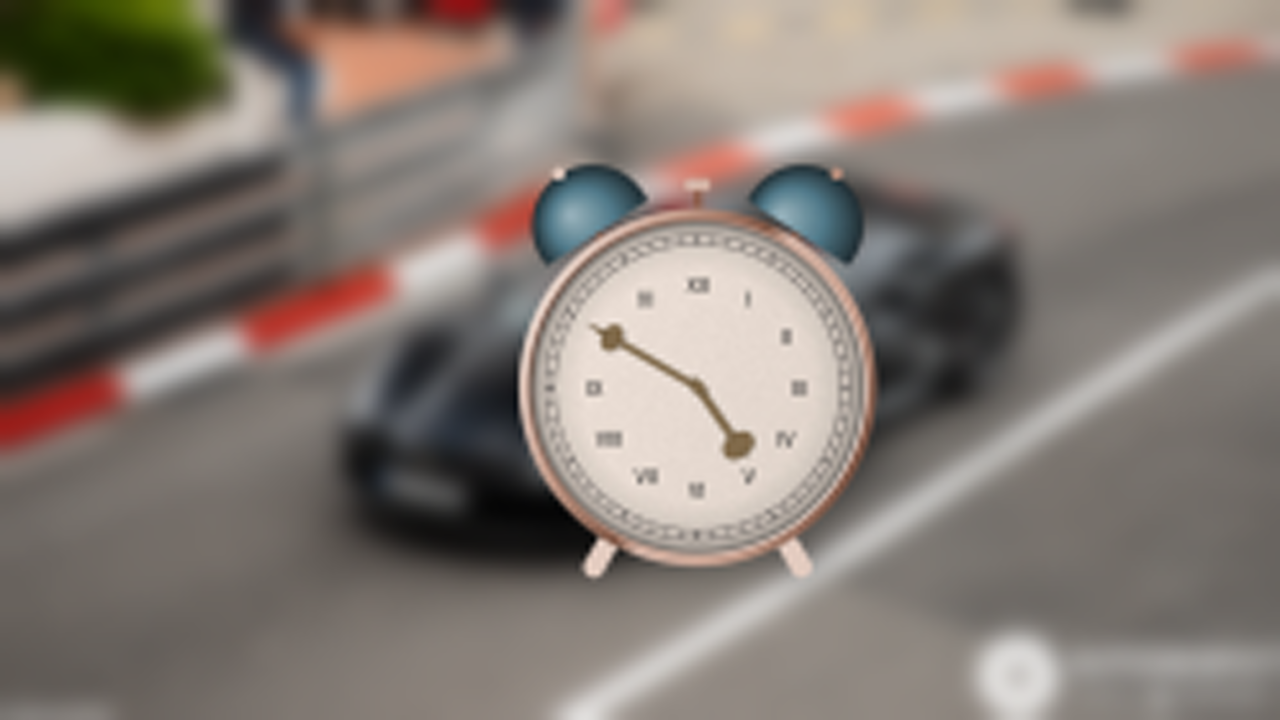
4:50
